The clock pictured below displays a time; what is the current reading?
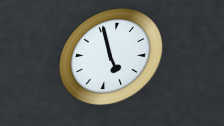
4:56
